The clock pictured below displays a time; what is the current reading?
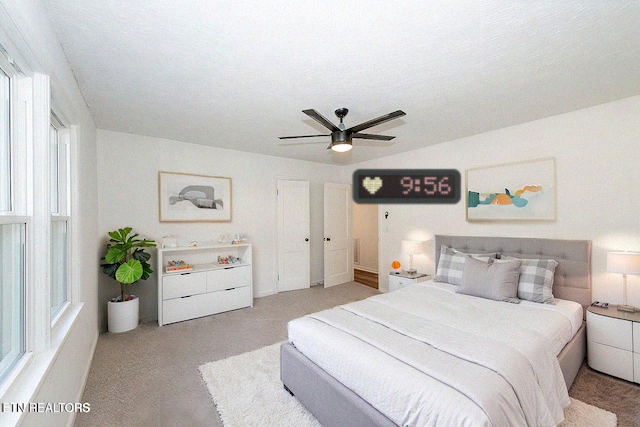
9:56
